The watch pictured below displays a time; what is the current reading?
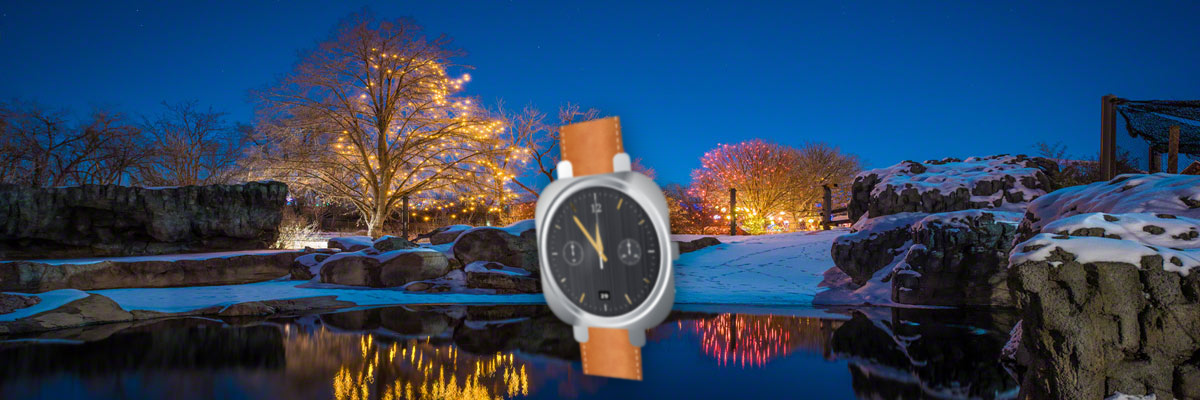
11:54
